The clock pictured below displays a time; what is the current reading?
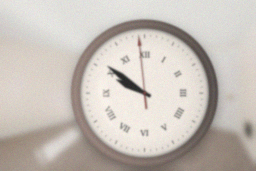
9:50:59
